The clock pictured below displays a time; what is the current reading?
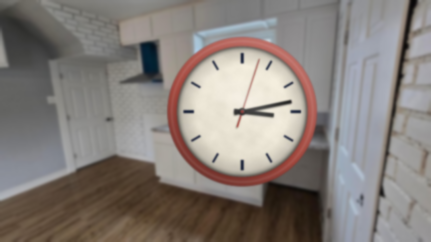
3:13:03
